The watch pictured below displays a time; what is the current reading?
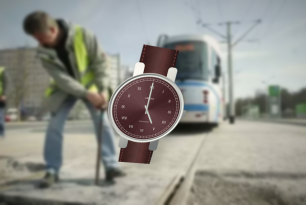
5:00
